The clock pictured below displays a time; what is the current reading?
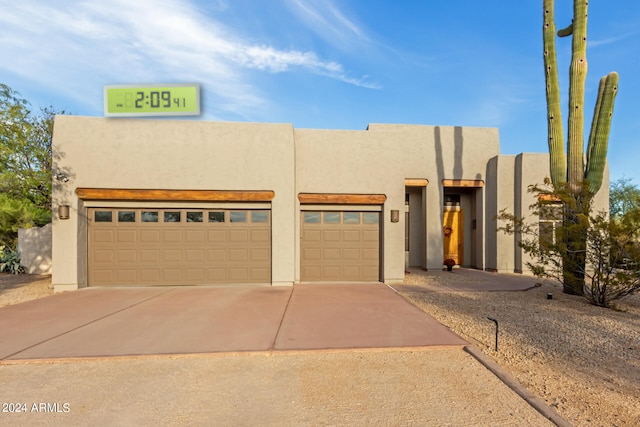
2:09
